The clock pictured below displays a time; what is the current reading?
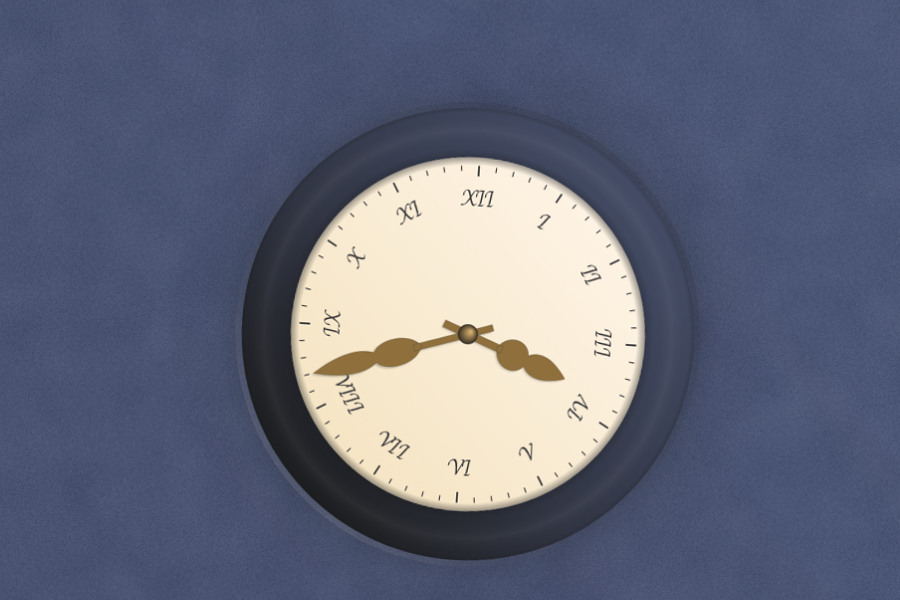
3:42
